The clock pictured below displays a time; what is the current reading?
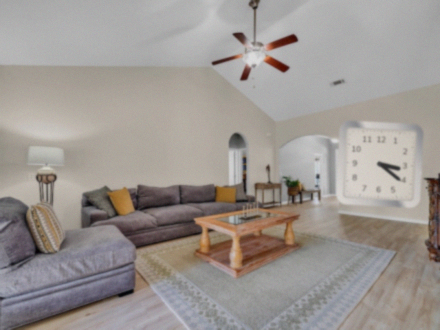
3:21
